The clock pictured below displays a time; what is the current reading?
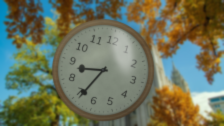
8:34
